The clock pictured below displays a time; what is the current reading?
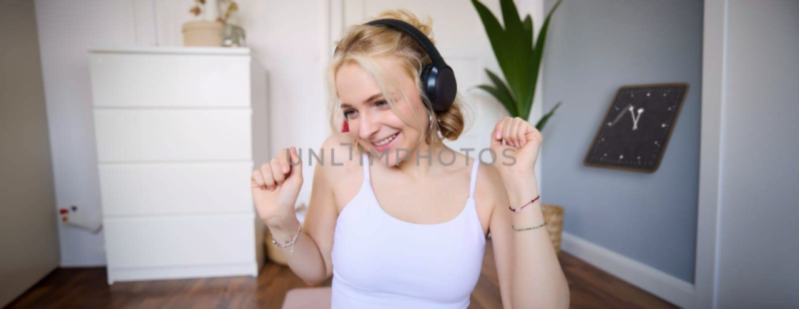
11:54
